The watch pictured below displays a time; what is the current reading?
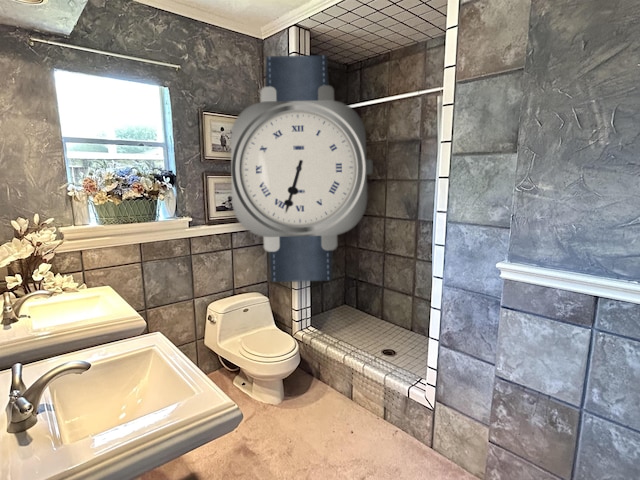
6:33
